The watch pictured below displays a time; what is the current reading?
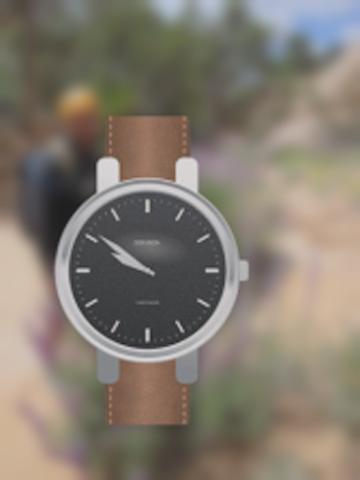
9:51
